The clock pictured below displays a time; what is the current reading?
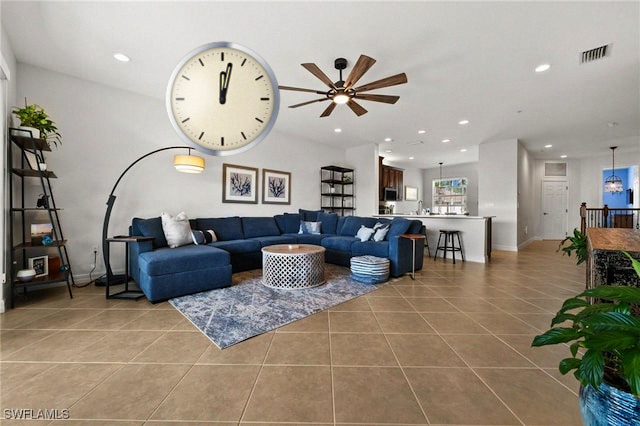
12:02
